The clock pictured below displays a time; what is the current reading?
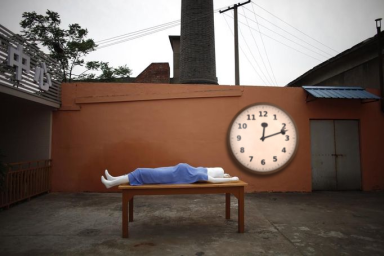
12:12
